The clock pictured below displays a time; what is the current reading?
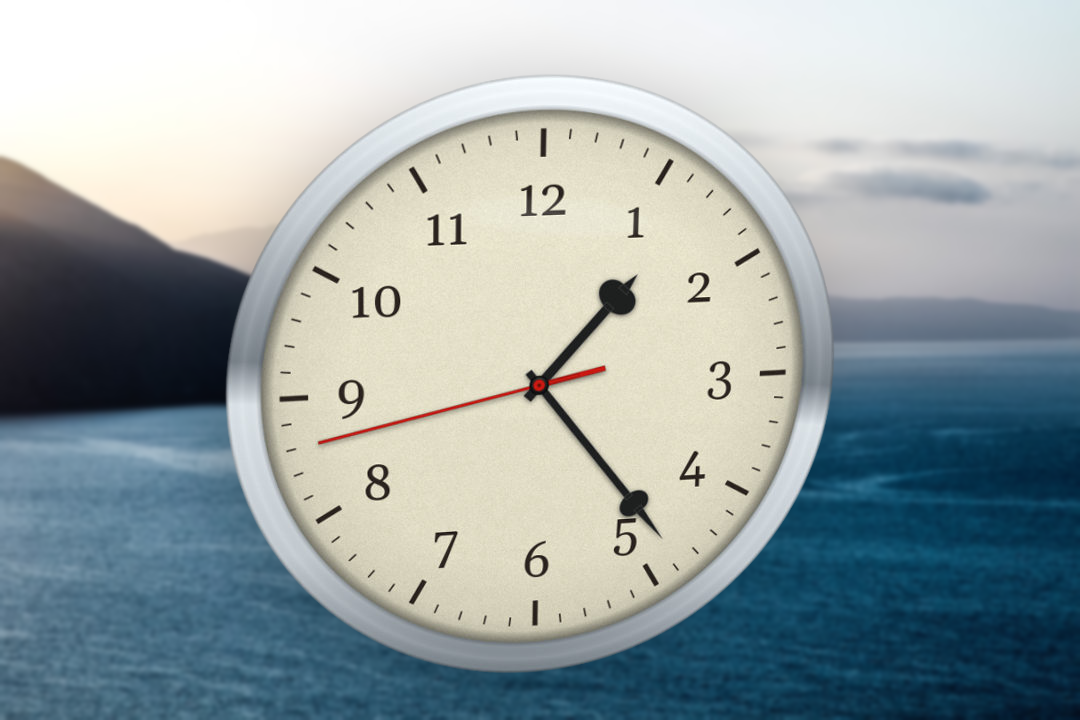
1:23:43
